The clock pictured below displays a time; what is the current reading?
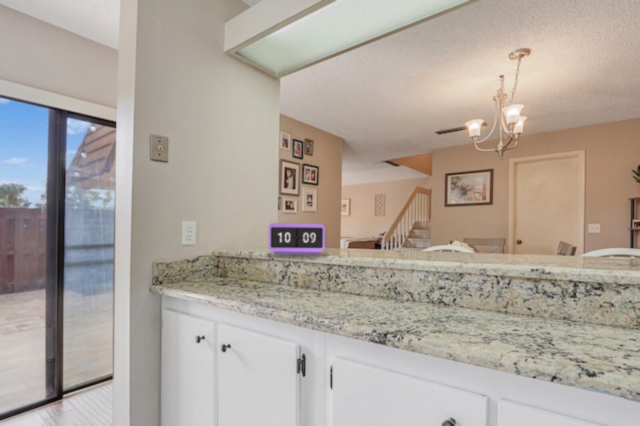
10:09
